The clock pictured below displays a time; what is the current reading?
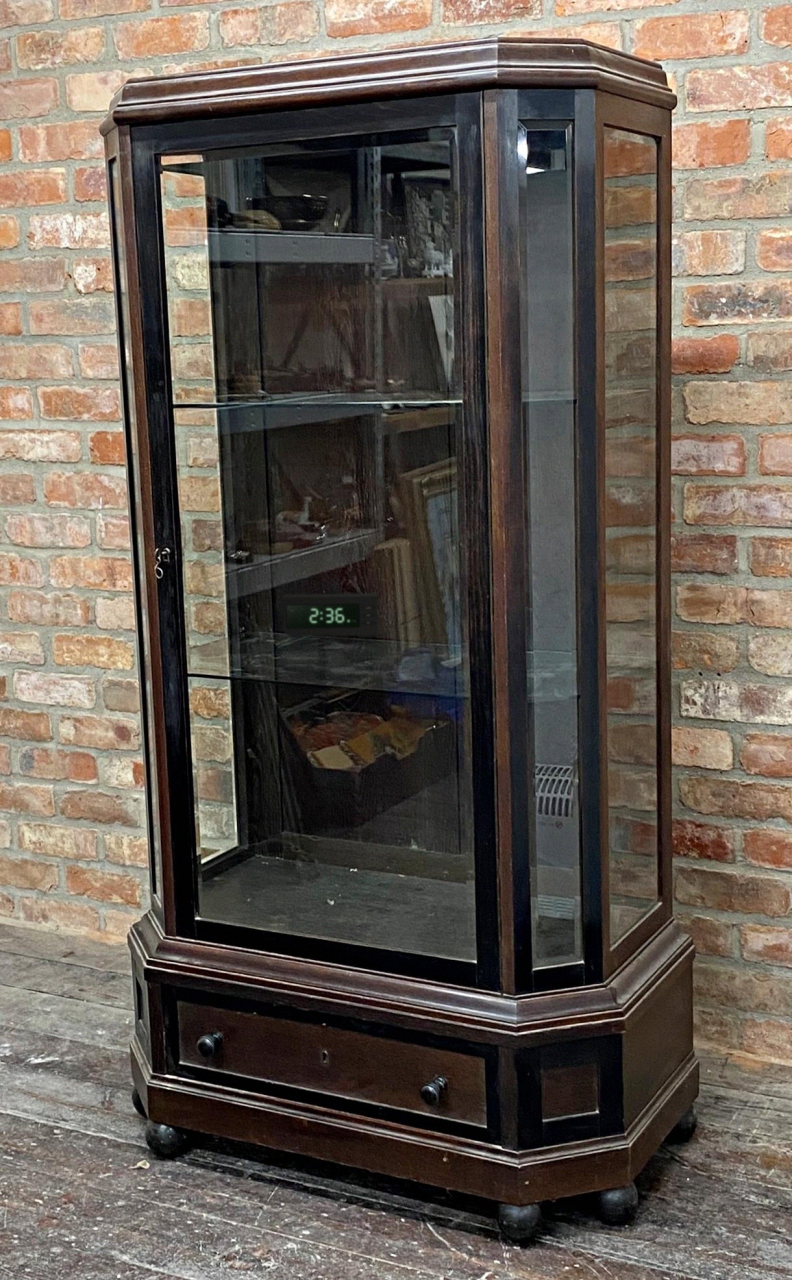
2:36
